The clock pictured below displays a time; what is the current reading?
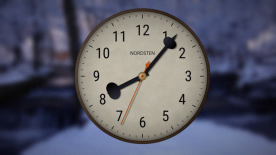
8:06:34
